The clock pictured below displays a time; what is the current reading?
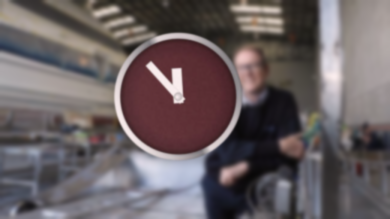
11:53
